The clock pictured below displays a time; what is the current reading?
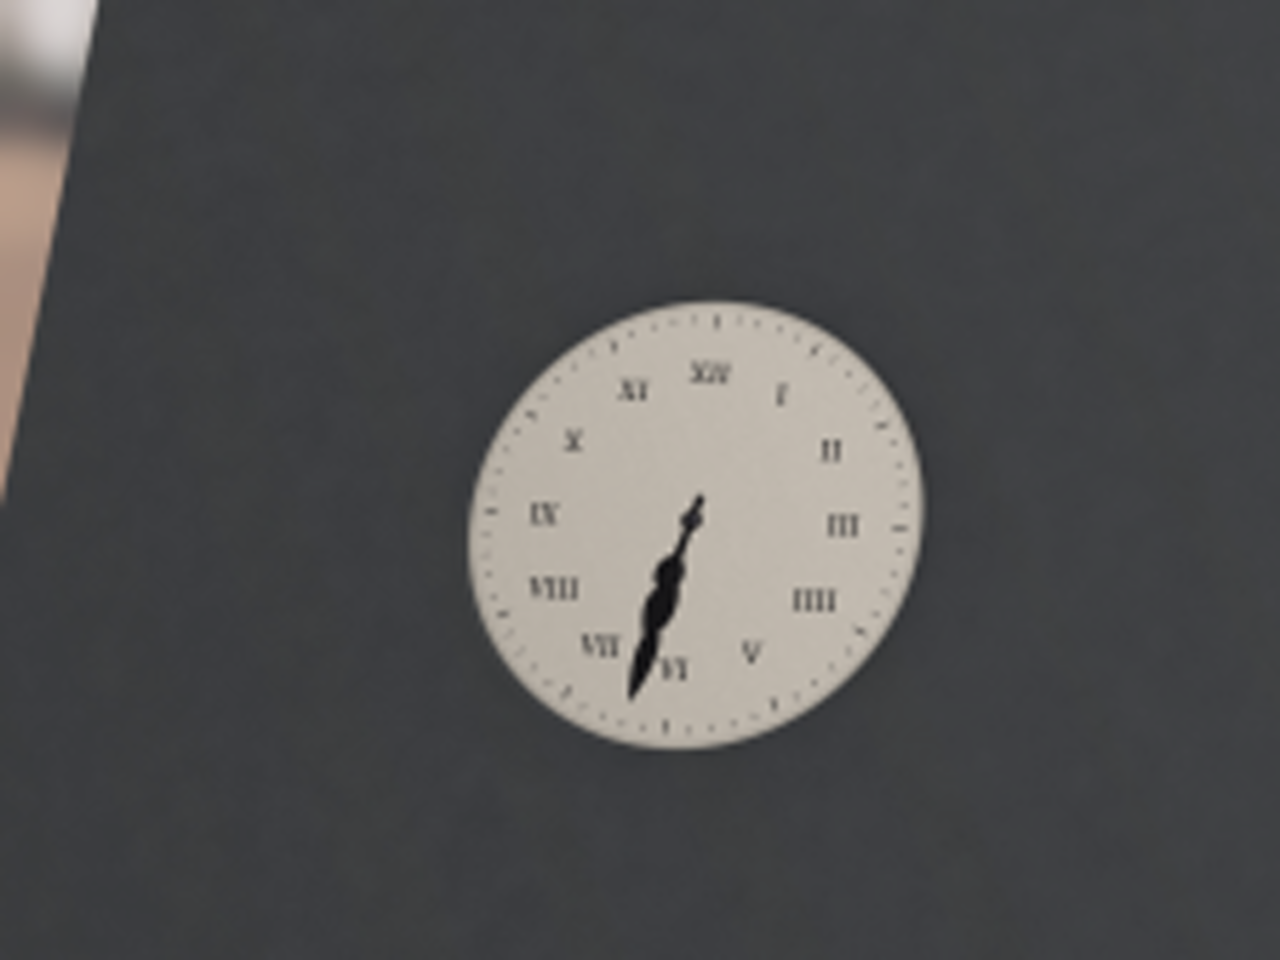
6:32
